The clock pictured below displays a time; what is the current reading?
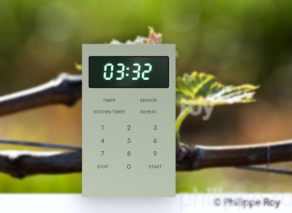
3:32
